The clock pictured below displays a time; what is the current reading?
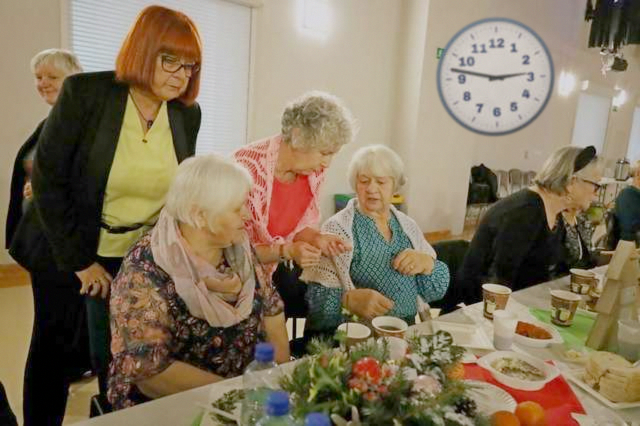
2:47
